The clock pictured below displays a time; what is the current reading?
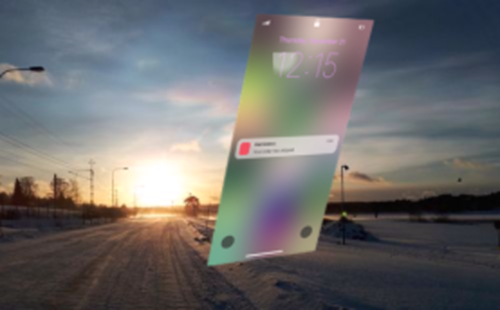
12:15
